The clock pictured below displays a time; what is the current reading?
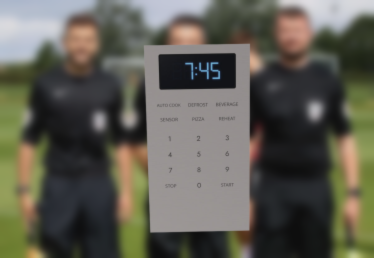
7:45
